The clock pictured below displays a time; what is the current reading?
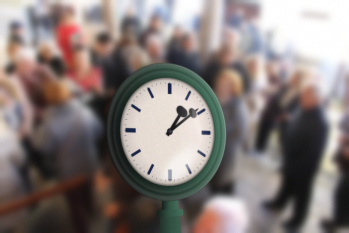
1:09
